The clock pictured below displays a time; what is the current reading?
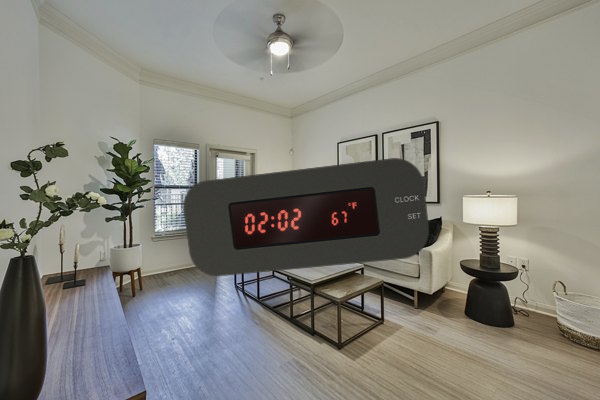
2:02
